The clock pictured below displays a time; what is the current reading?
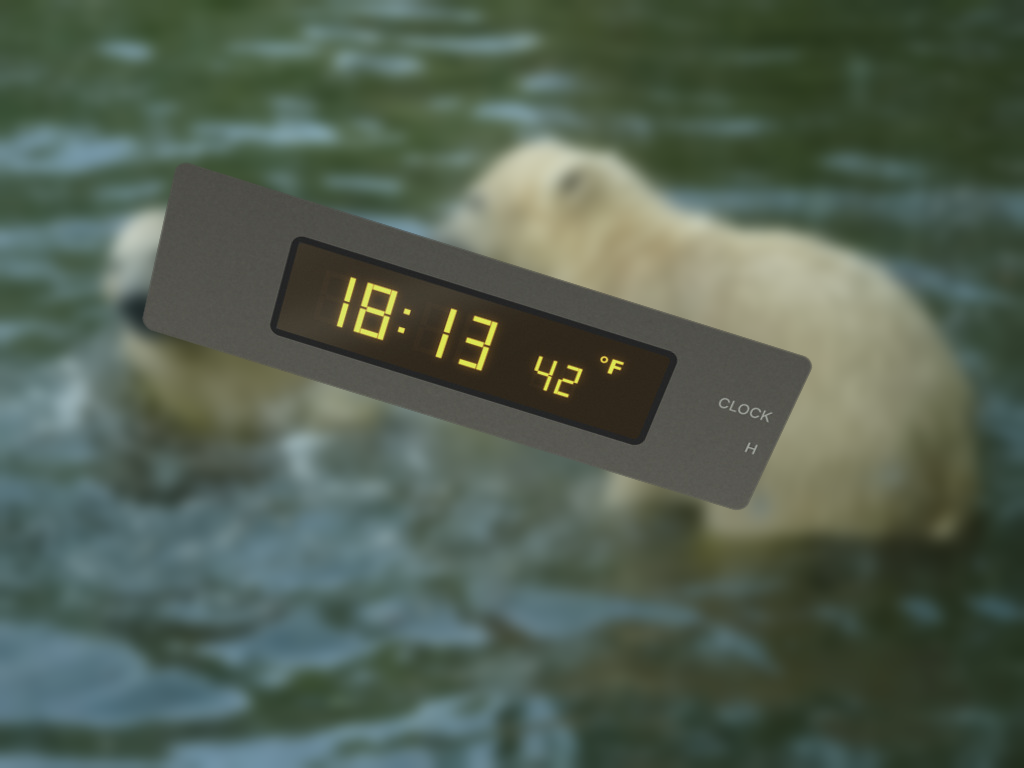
18:13
